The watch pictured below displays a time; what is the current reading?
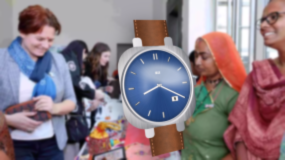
8:20
